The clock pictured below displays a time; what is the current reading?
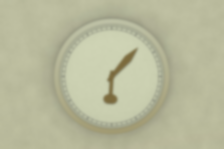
6:07
